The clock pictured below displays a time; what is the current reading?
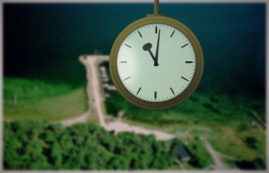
11:01
